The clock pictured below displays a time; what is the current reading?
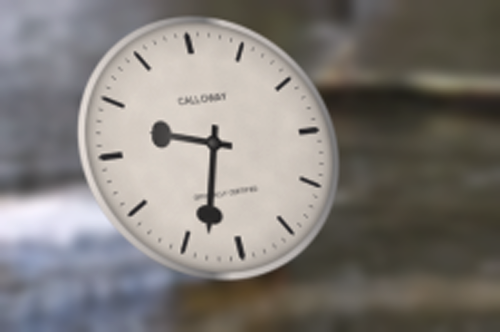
9:33
